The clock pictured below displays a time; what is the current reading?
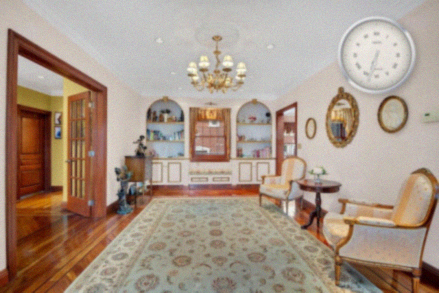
6:33
